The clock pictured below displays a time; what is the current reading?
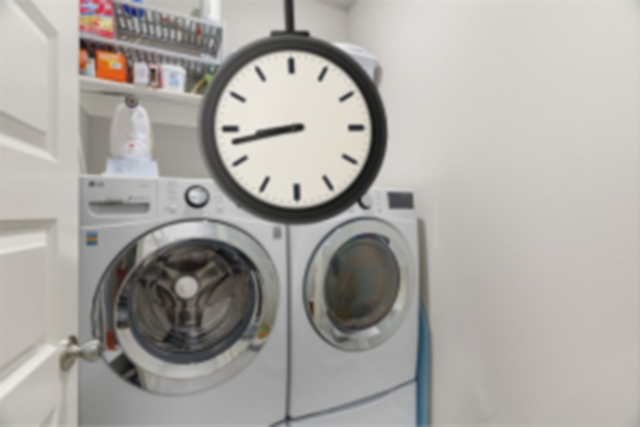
8:43
